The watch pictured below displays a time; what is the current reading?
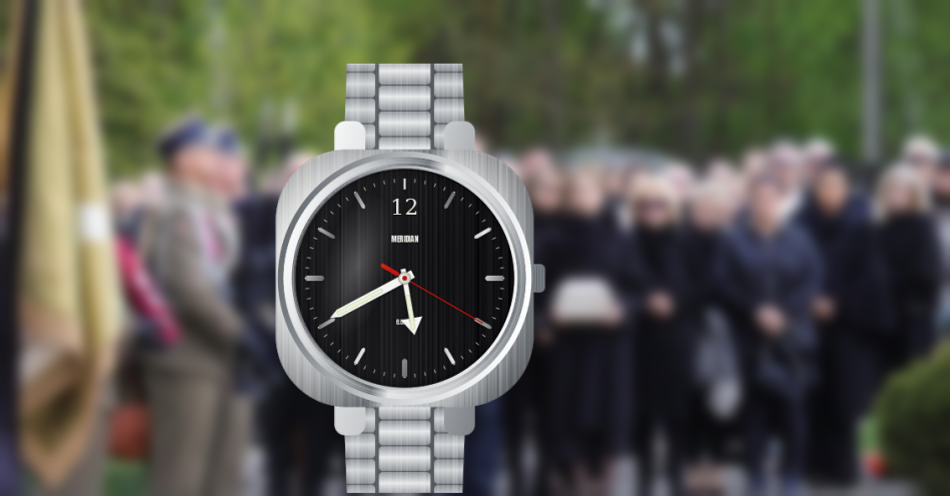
5:40:20
